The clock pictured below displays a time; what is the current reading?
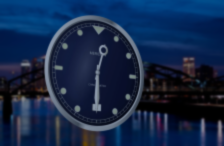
12:30
